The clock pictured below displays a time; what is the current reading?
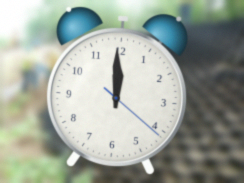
11:59:21
